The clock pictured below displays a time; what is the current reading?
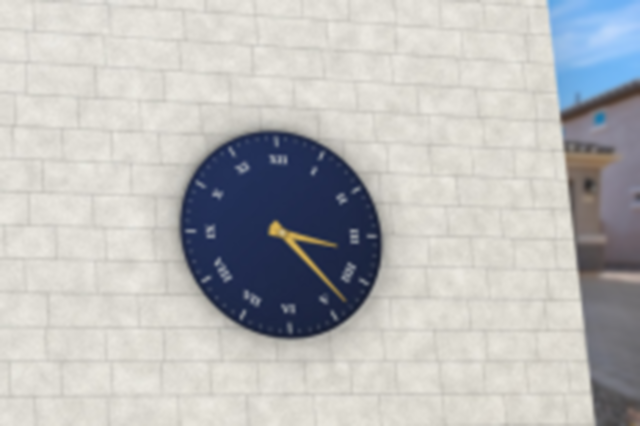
3:23
